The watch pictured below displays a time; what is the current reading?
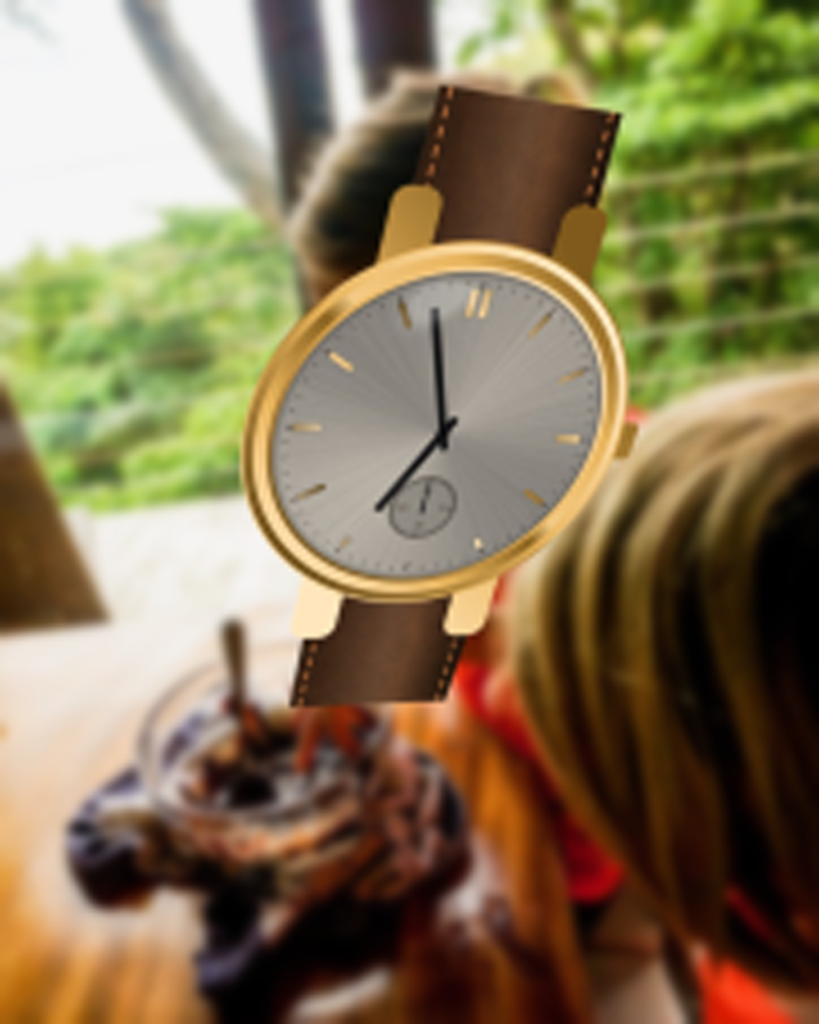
6:57
